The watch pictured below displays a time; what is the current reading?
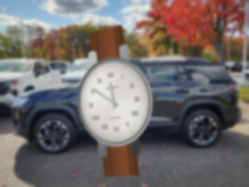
11:51
